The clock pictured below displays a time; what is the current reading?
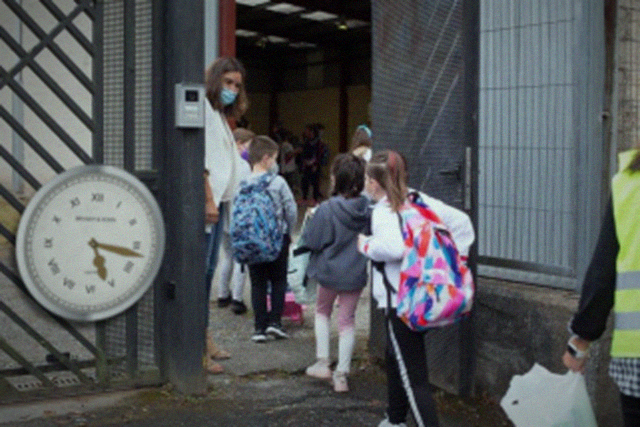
5:17
